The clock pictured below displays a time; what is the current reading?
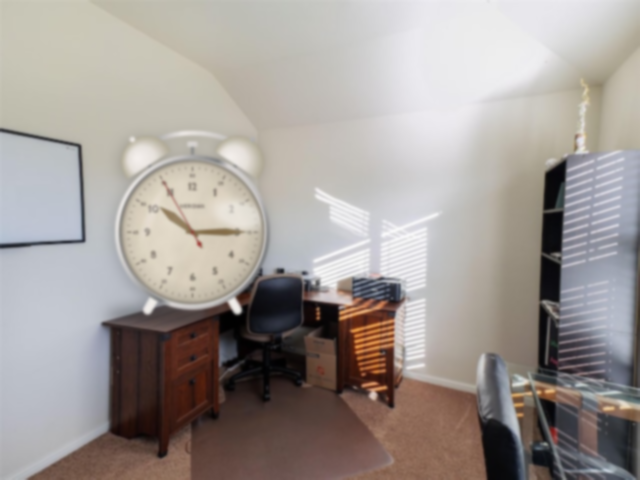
10:14:55
